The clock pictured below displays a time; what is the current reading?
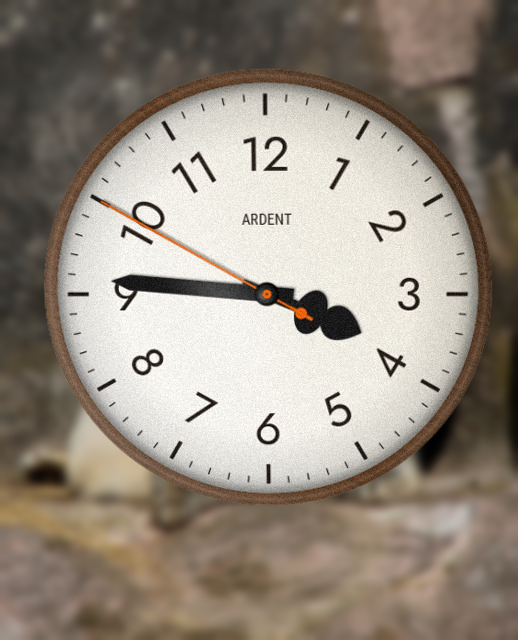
3:45:50
